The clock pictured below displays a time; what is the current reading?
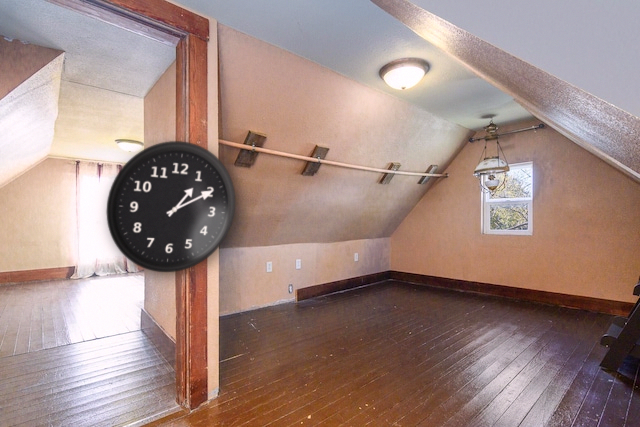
1:10
